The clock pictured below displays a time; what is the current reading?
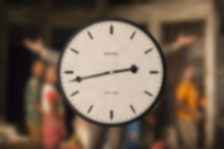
2:43
